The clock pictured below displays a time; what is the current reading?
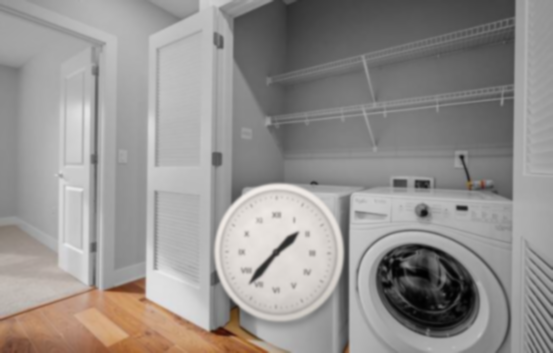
1:37
